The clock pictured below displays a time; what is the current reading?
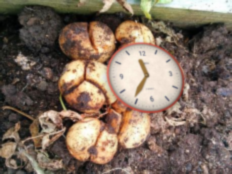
11:36
